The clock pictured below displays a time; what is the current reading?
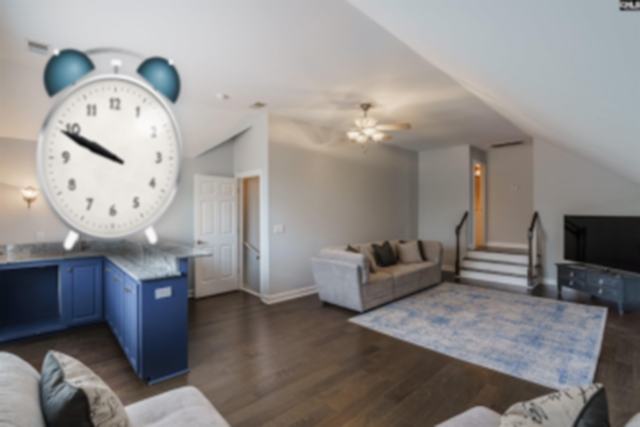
9:49
